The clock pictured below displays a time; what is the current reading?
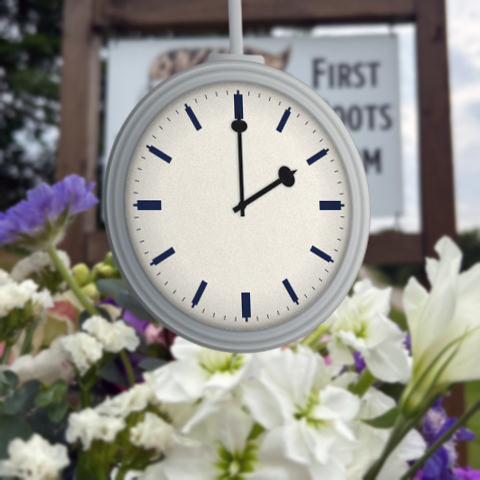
2:00
